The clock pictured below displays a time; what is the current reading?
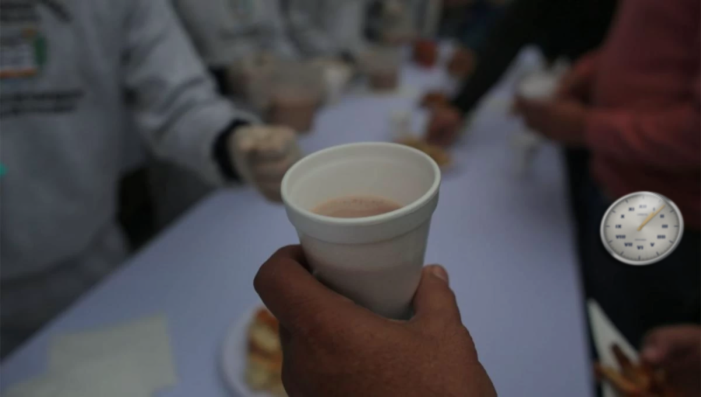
1:07
